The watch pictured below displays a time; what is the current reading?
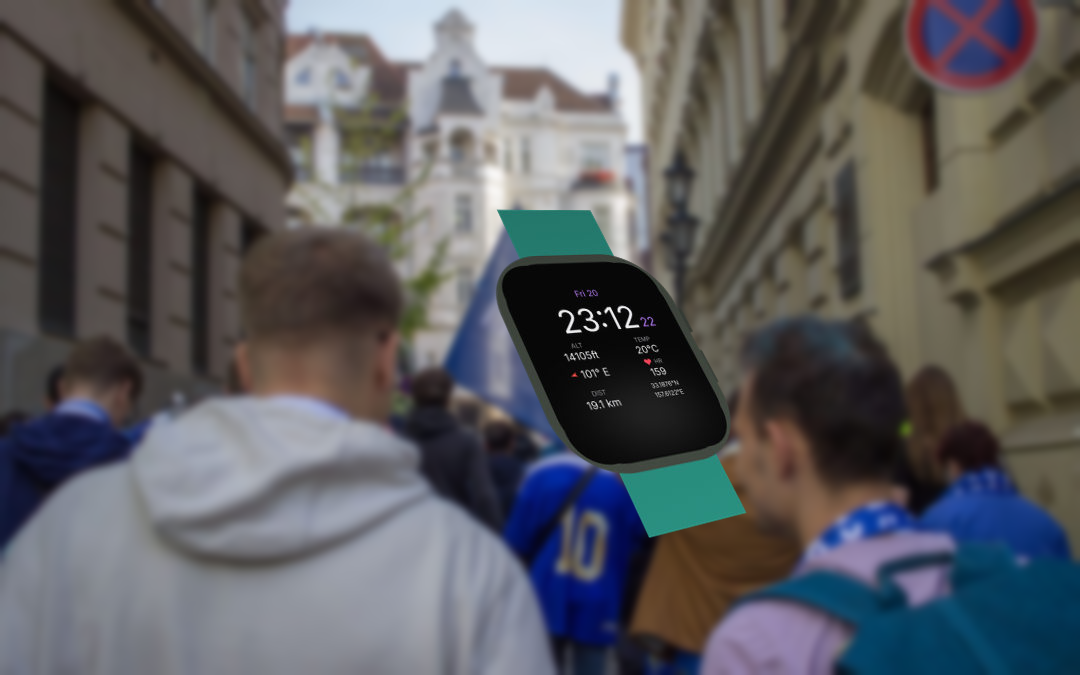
23:12:22
